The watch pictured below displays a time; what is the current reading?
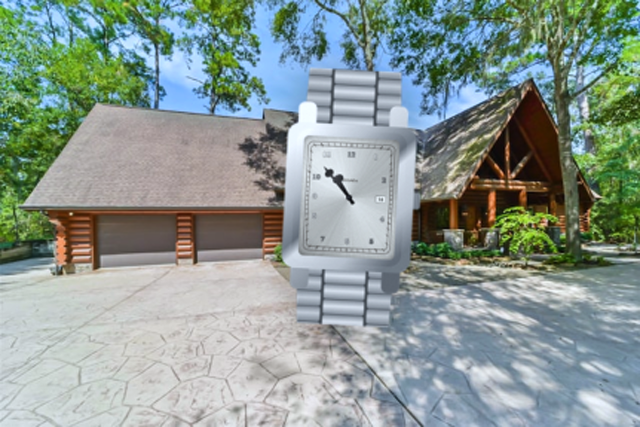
10:53
